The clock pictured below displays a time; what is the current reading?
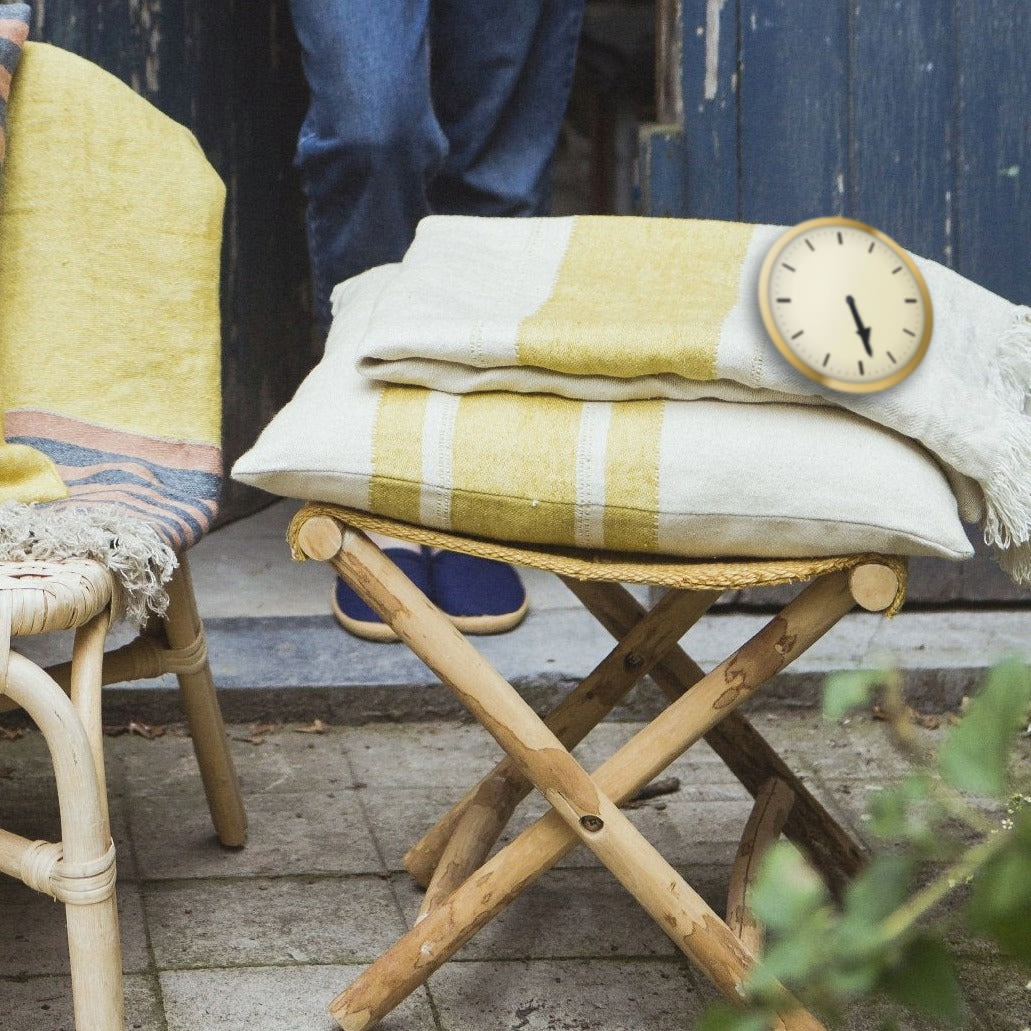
5:28
